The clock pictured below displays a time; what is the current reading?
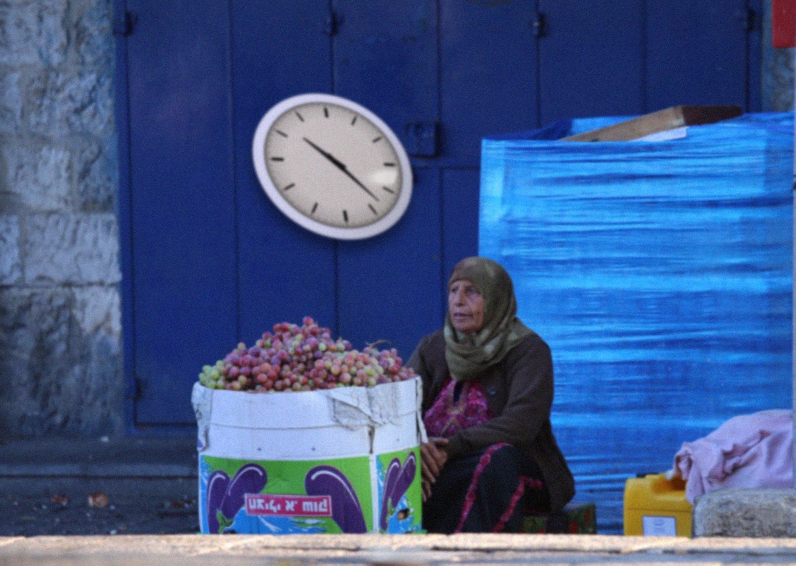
10:23
